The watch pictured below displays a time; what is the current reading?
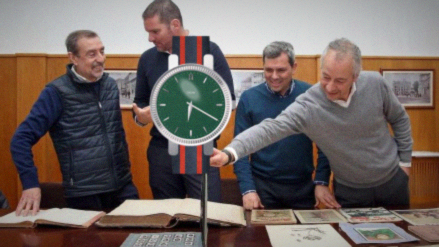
6:20
